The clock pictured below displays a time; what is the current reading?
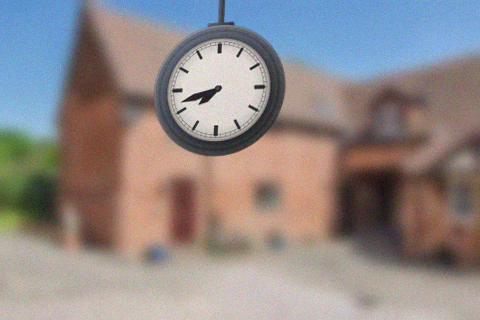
7:42
